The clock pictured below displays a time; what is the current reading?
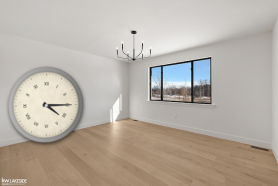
4:15
